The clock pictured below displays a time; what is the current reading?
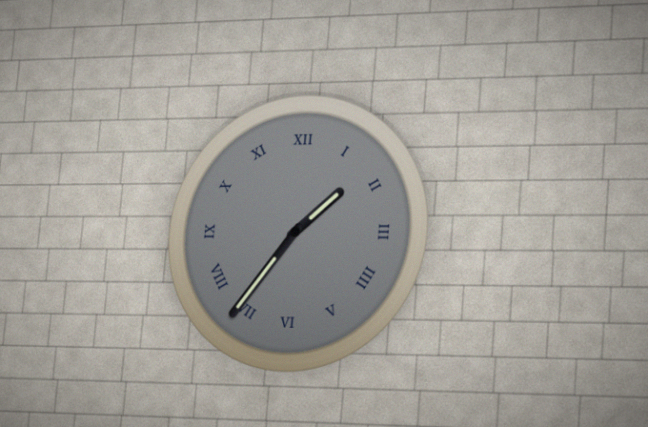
1:36
